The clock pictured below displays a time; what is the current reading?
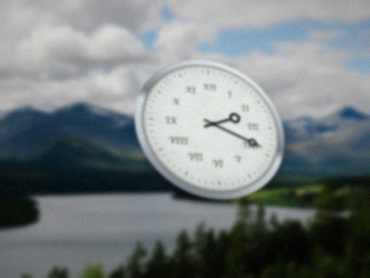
2:19
